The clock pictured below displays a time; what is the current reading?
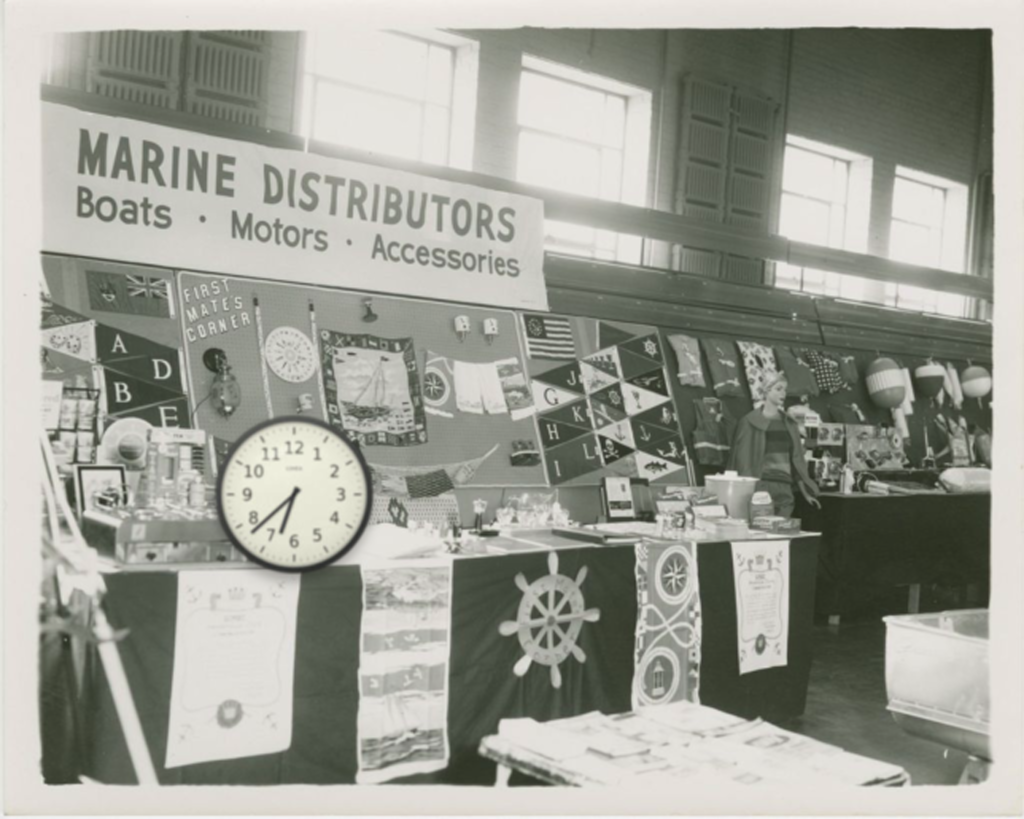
6:38
